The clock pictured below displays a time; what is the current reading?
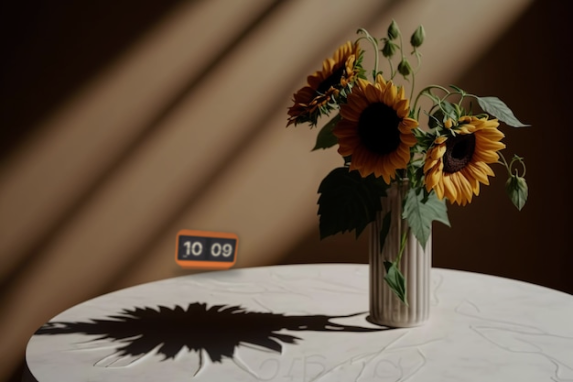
10:09
